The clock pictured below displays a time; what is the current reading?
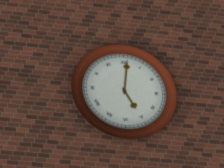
5:01
